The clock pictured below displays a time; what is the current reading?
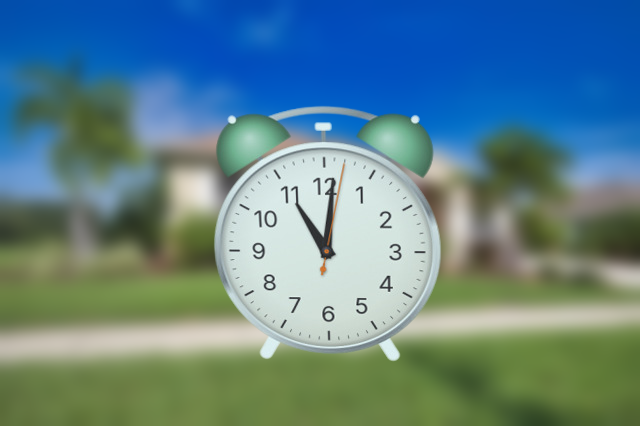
11:01:02
